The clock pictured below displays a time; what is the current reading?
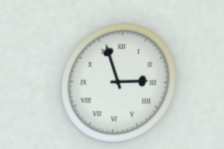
2:56
